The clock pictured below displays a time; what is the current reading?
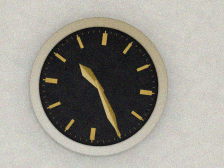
10:25
